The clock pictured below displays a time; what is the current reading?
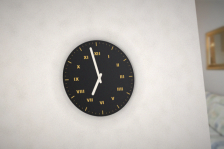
6:58
